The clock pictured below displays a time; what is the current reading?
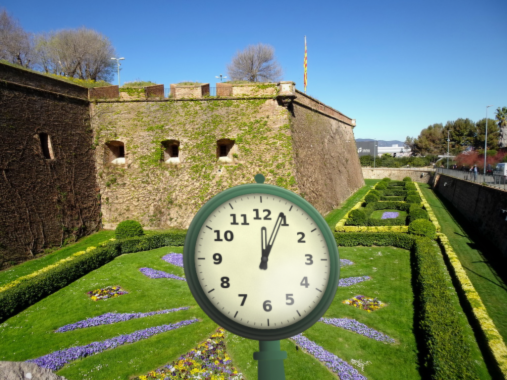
12:04
